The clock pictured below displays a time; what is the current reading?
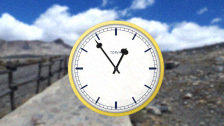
12:54
